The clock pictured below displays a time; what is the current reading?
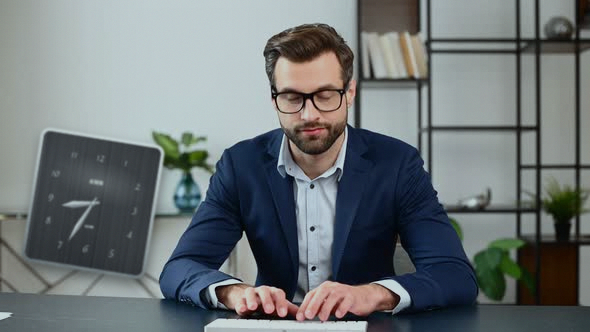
8:34
